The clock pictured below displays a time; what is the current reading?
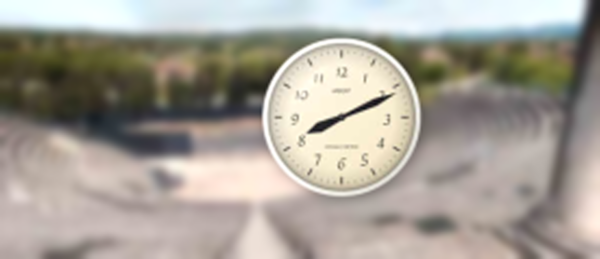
8:11
